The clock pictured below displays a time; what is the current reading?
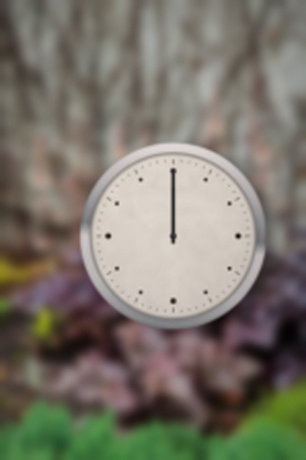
12:00
